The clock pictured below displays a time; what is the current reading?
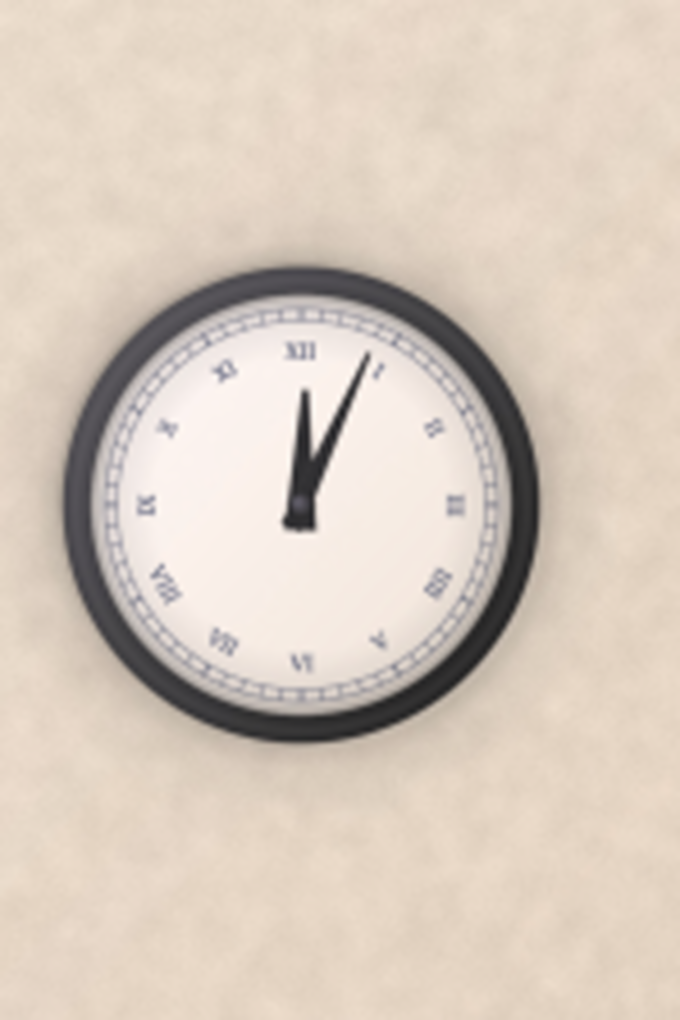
12:04
